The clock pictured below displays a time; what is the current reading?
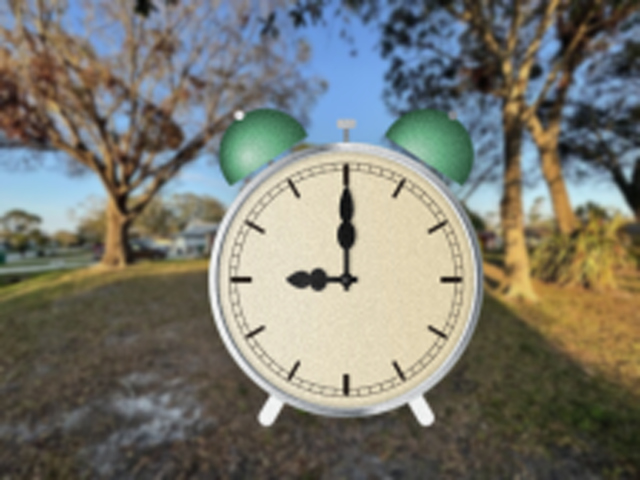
9:00
